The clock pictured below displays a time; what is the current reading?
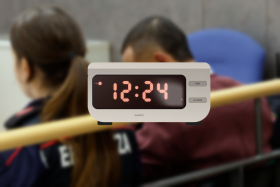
12:24
